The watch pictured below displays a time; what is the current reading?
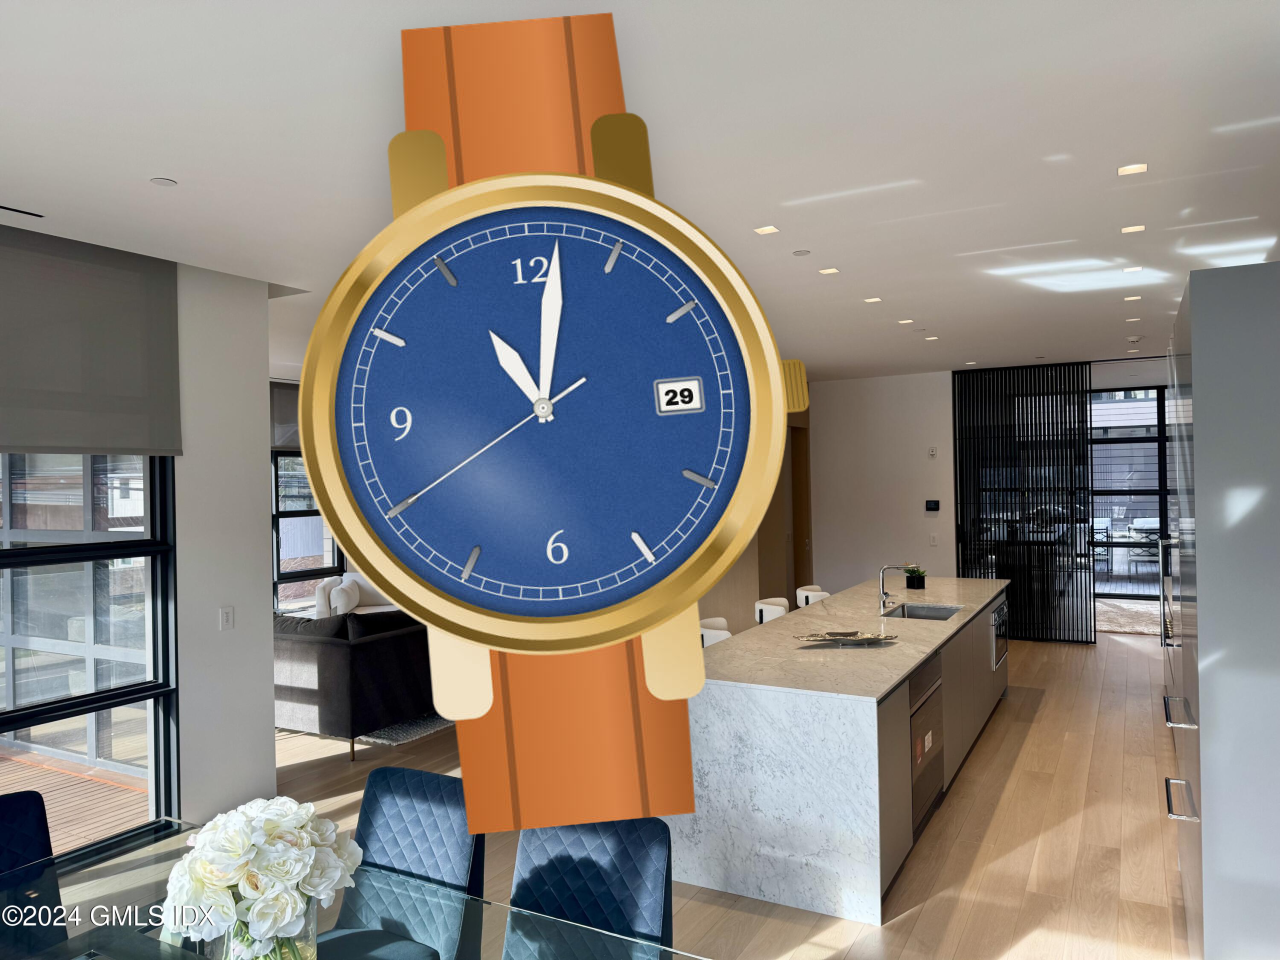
11:01:40
